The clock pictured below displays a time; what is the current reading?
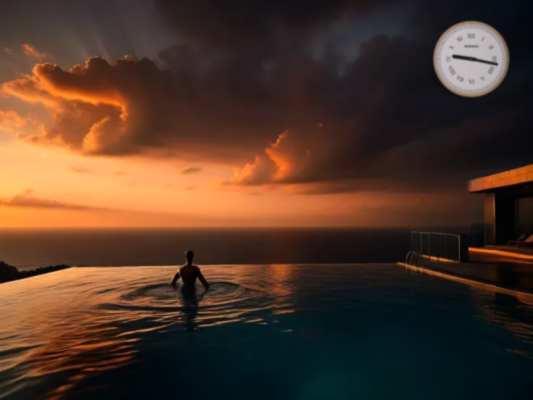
9:17
